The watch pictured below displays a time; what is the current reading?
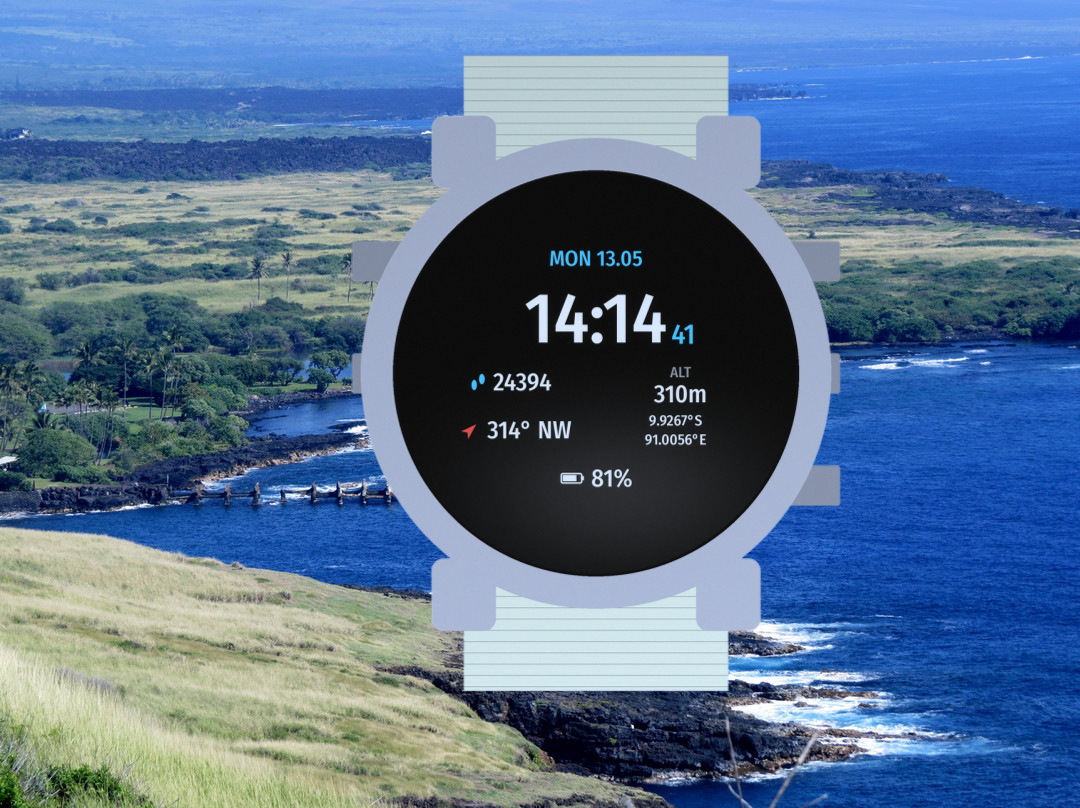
14:14:41
